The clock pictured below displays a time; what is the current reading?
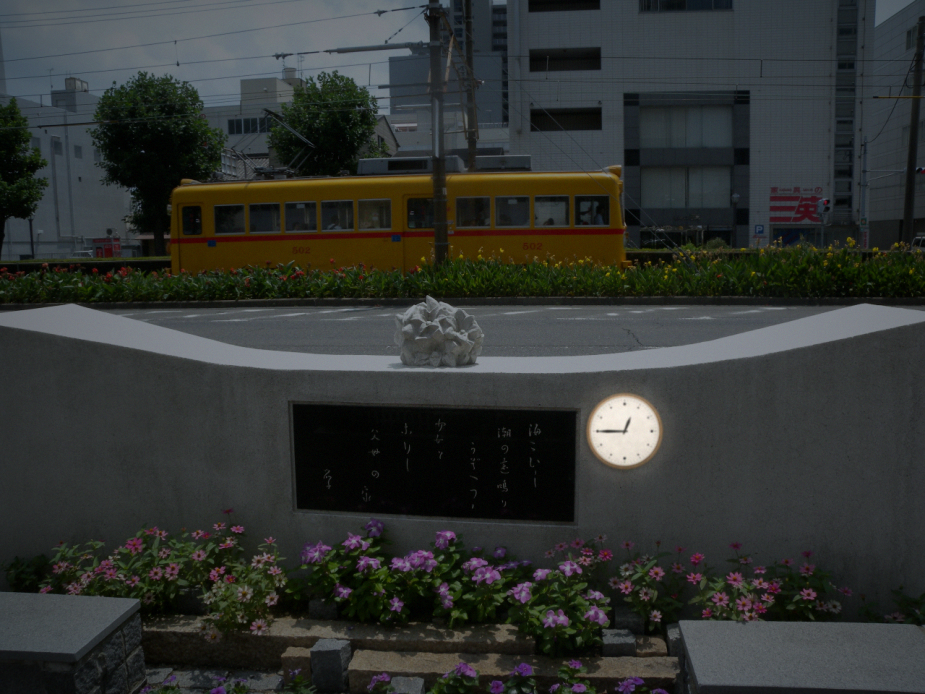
12:45
